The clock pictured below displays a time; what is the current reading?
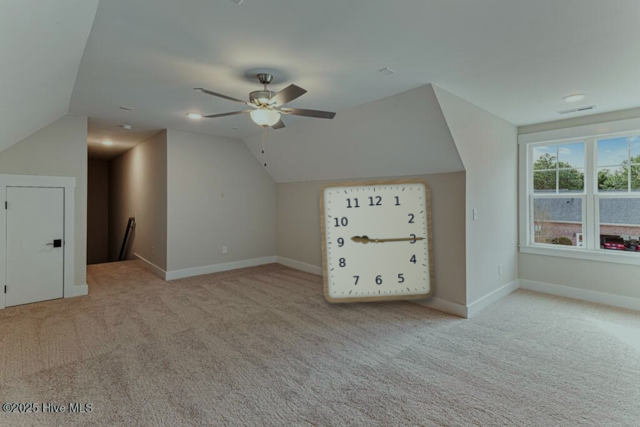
9:15
